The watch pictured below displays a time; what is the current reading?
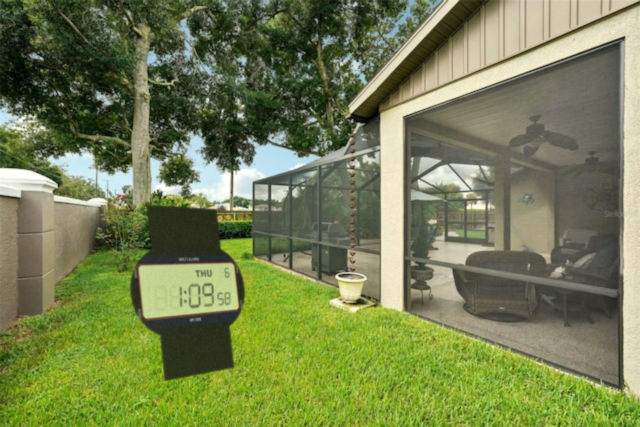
1:09:58
